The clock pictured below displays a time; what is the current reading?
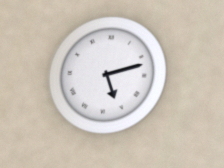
5:12
